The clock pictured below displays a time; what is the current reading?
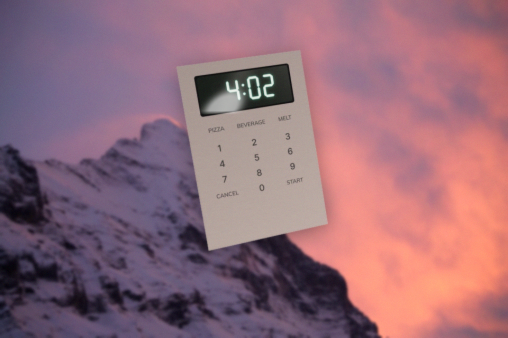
4:02
